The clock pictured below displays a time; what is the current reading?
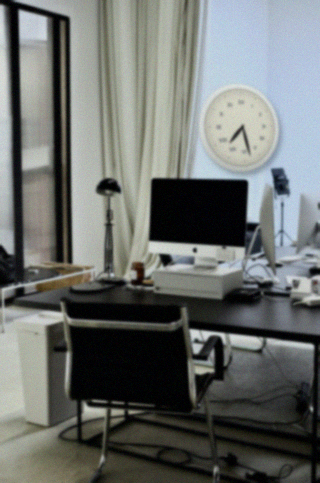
7:28
